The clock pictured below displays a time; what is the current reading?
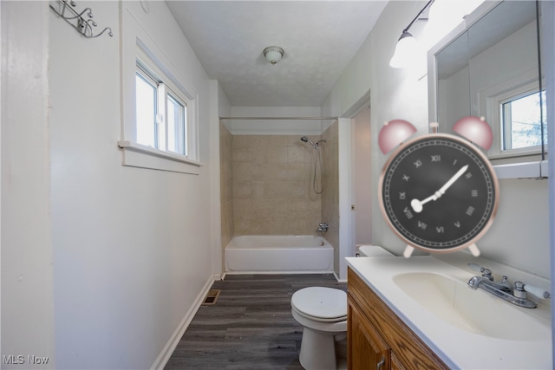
8:08
